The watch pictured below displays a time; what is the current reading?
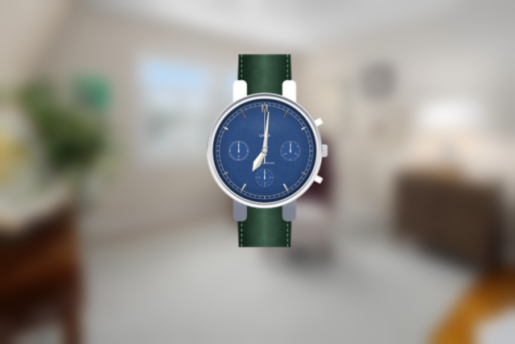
7:01
